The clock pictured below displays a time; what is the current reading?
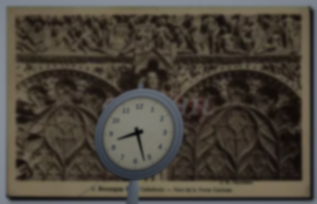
8:27
